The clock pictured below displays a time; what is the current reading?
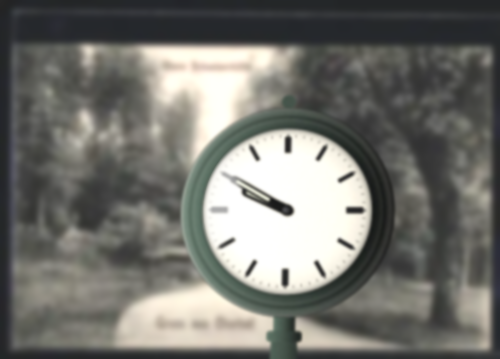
9:50
